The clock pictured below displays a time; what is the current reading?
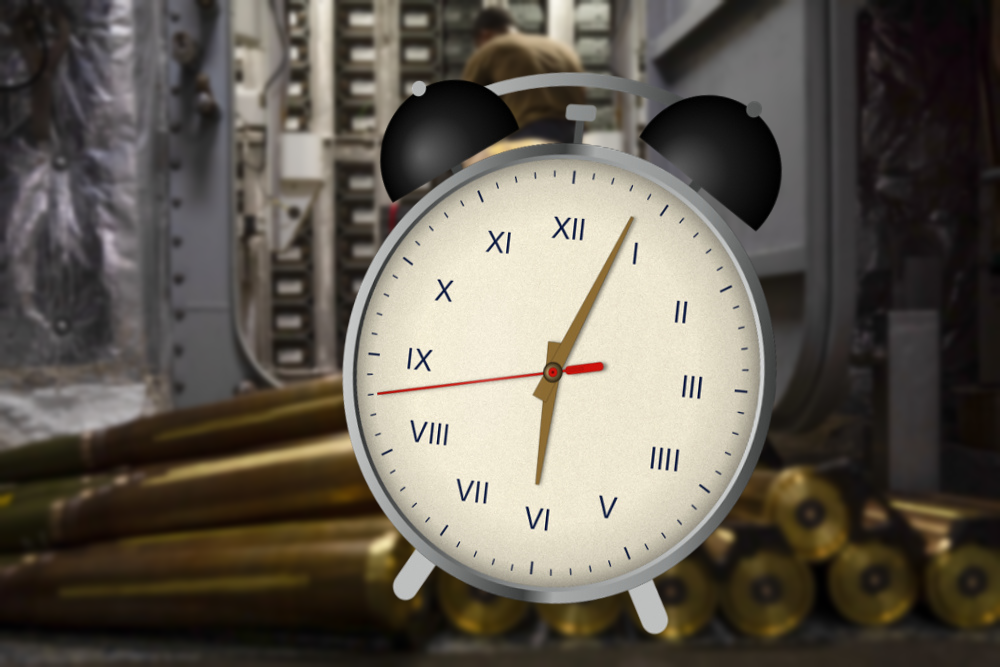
6:03:43
